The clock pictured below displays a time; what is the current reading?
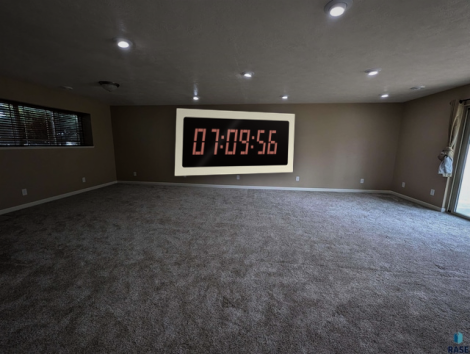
7:09:56
